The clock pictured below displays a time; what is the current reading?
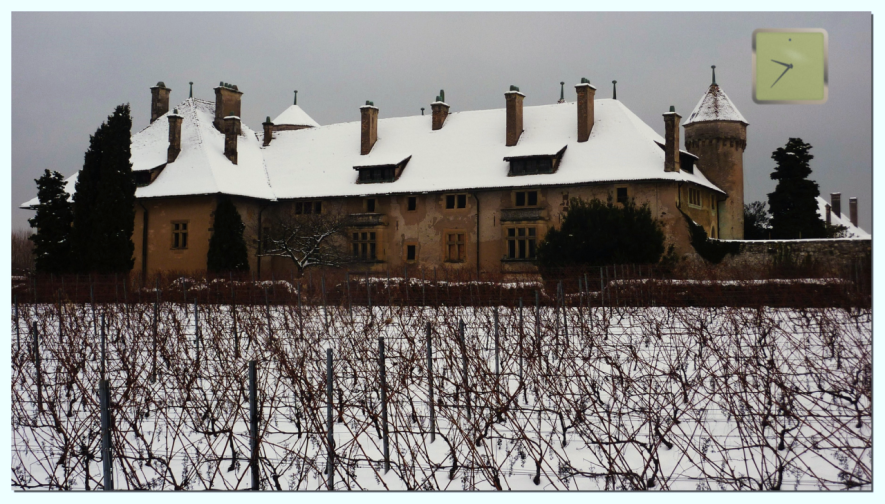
9:37
